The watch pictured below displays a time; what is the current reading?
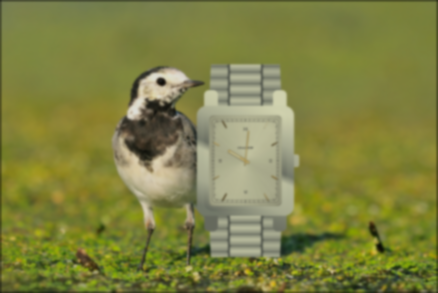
10:01
